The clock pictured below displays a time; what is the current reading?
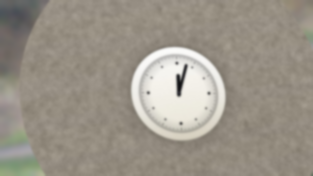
12:03
